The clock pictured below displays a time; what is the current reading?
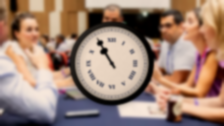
10:55
